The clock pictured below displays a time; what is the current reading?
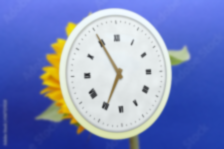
6:55
